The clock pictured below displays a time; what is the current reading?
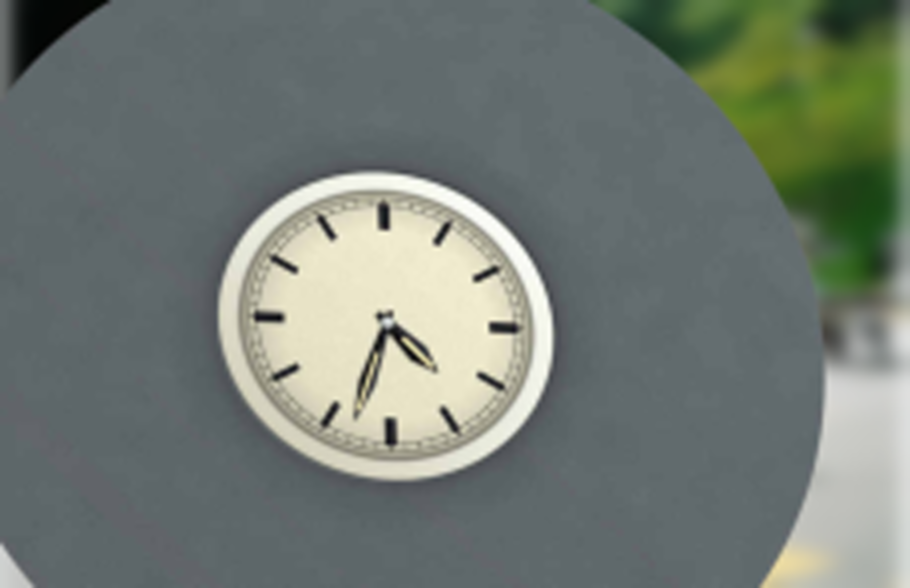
4:33
